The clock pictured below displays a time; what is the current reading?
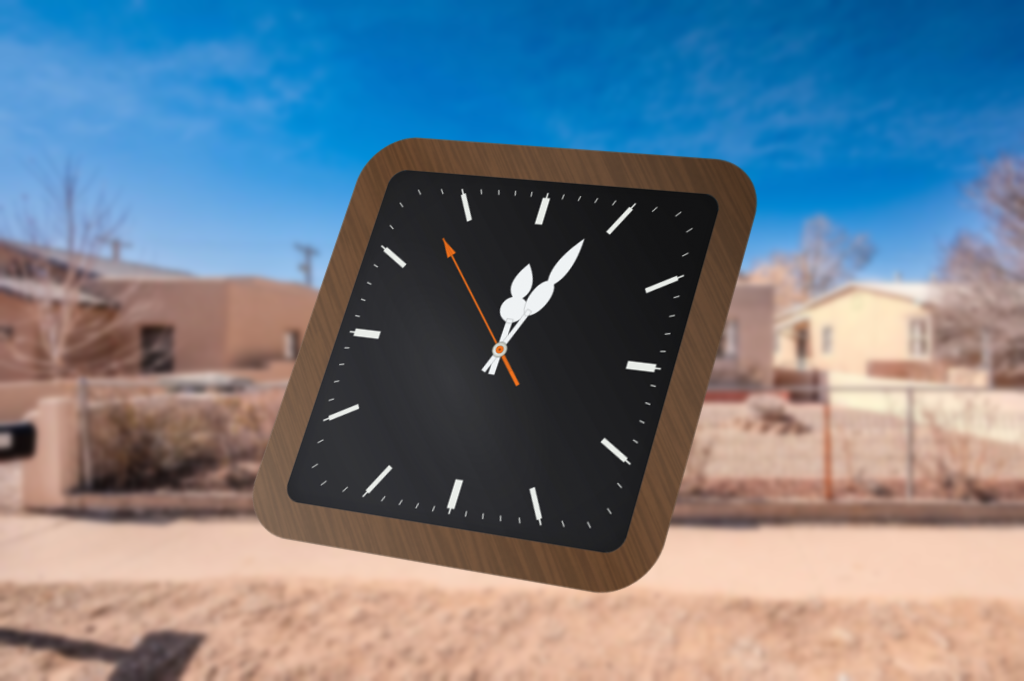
12:03:53
